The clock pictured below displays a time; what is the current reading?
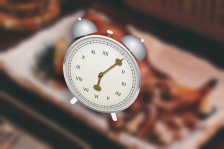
6:06
